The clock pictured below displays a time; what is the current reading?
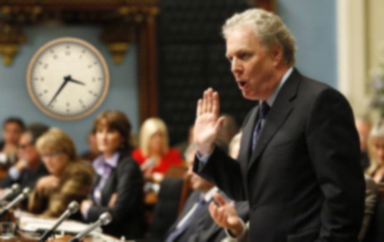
3:36
